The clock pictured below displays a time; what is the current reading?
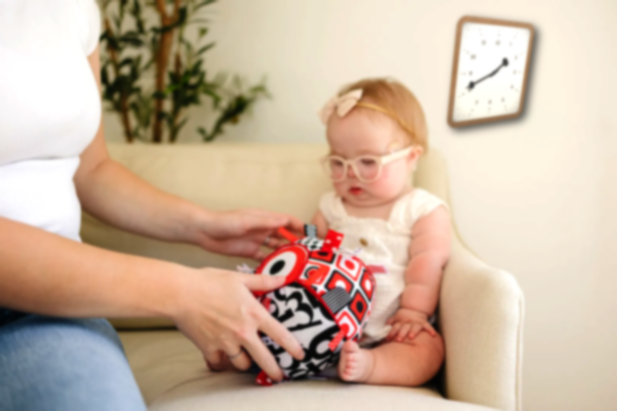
1:41
